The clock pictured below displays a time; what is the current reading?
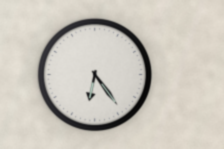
6:24
